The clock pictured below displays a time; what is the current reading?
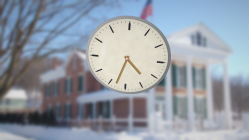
4:33
